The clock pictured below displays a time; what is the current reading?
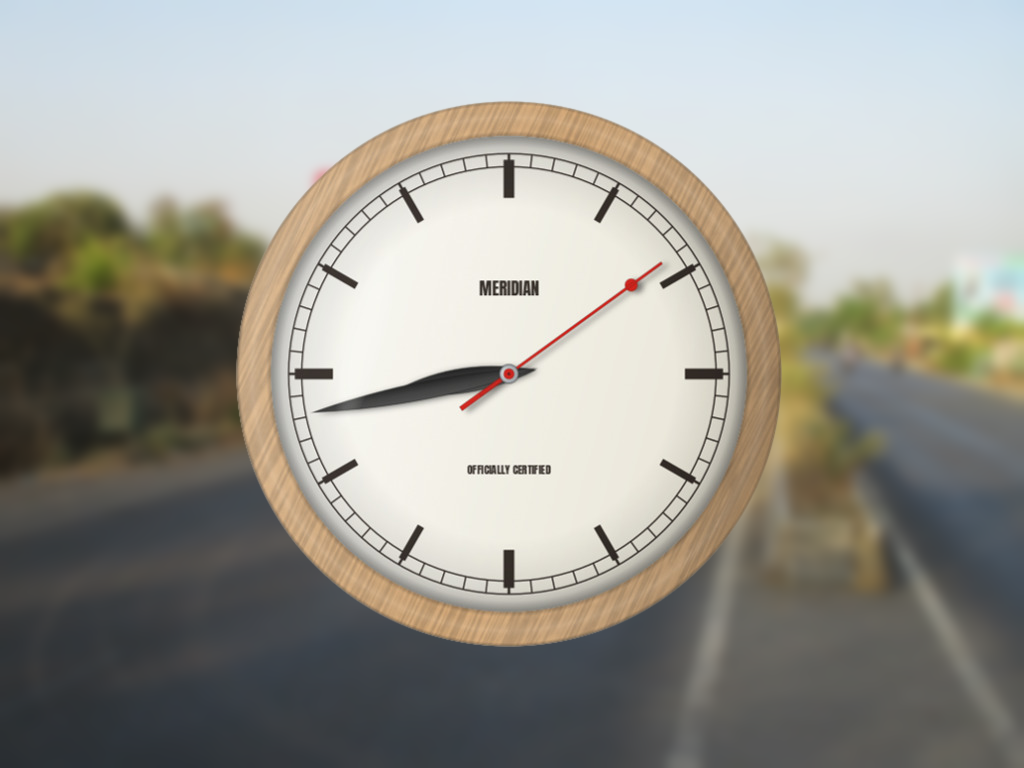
8:43:09
